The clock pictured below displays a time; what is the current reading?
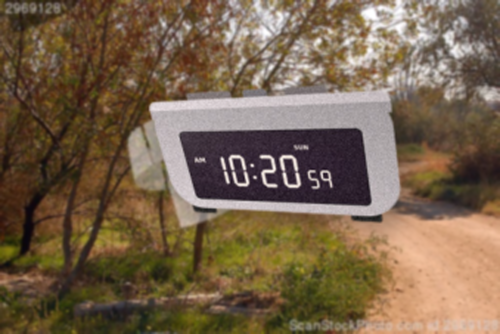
10:20:59
